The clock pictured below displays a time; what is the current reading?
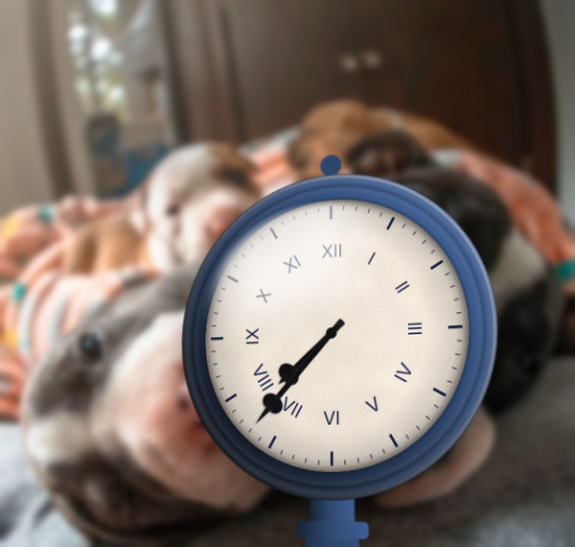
7:37
